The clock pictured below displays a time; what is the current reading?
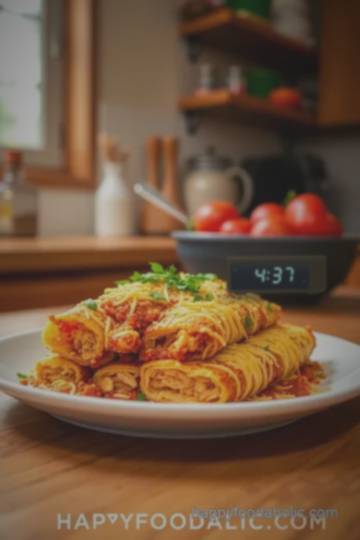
4:37
